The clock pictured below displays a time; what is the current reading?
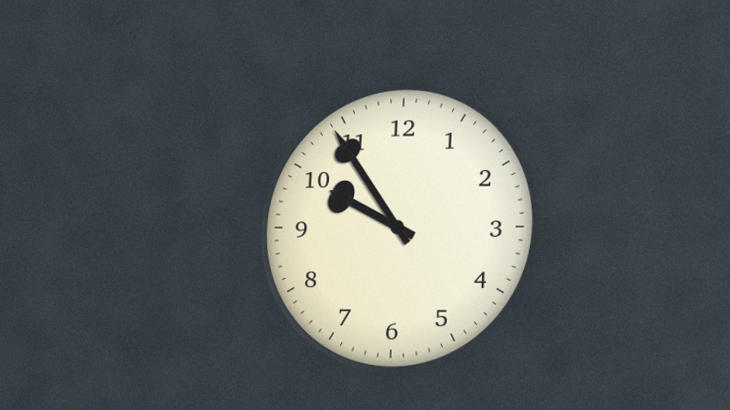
9:54
